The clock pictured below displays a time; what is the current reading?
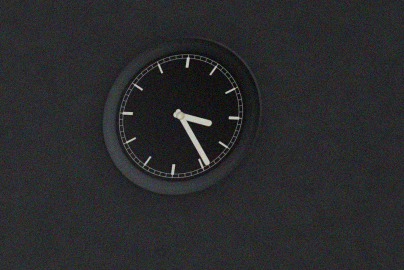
3:24
